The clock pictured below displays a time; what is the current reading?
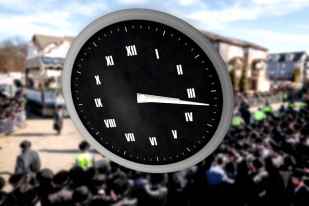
3:17
